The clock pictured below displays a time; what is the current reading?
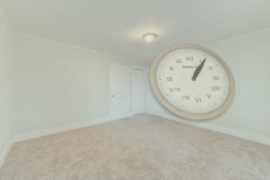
1:06
